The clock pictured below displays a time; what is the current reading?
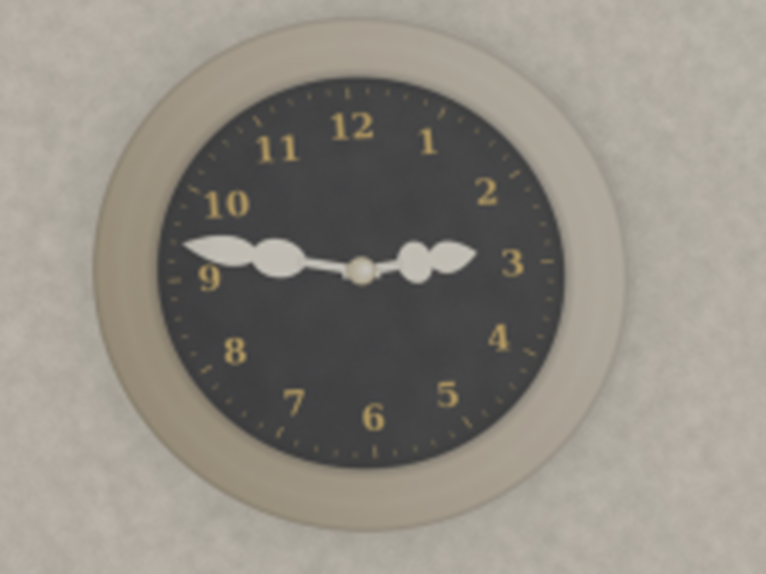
2:47
